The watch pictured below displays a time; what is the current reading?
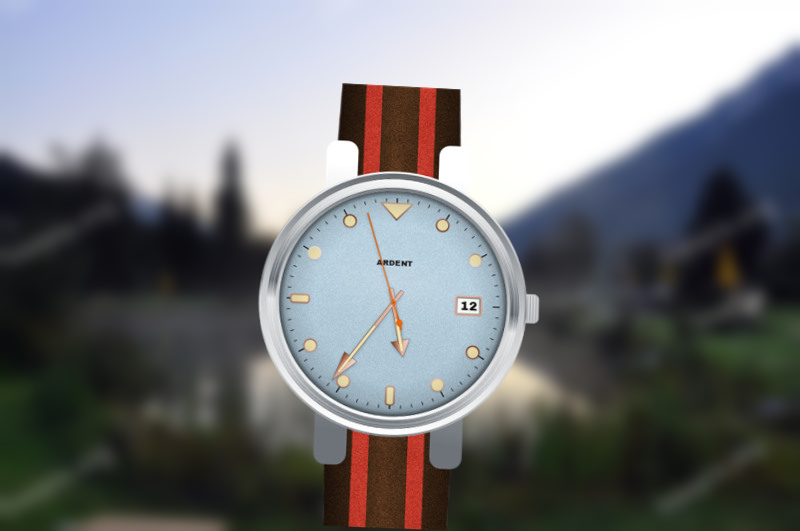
5:35:57
